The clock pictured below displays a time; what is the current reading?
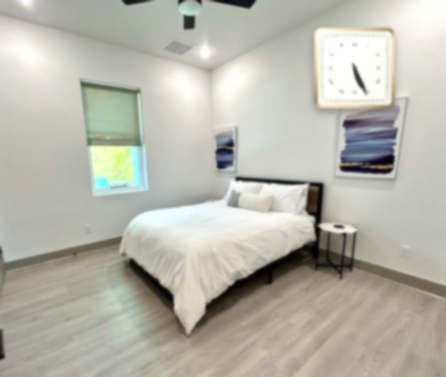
5:26
